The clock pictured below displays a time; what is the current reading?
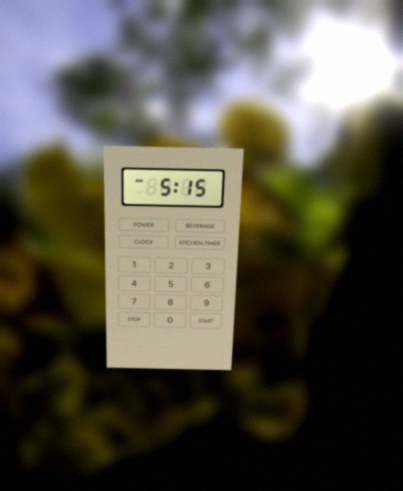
5:15
